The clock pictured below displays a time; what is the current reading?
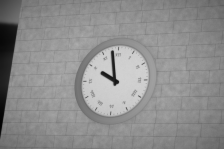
9:58
